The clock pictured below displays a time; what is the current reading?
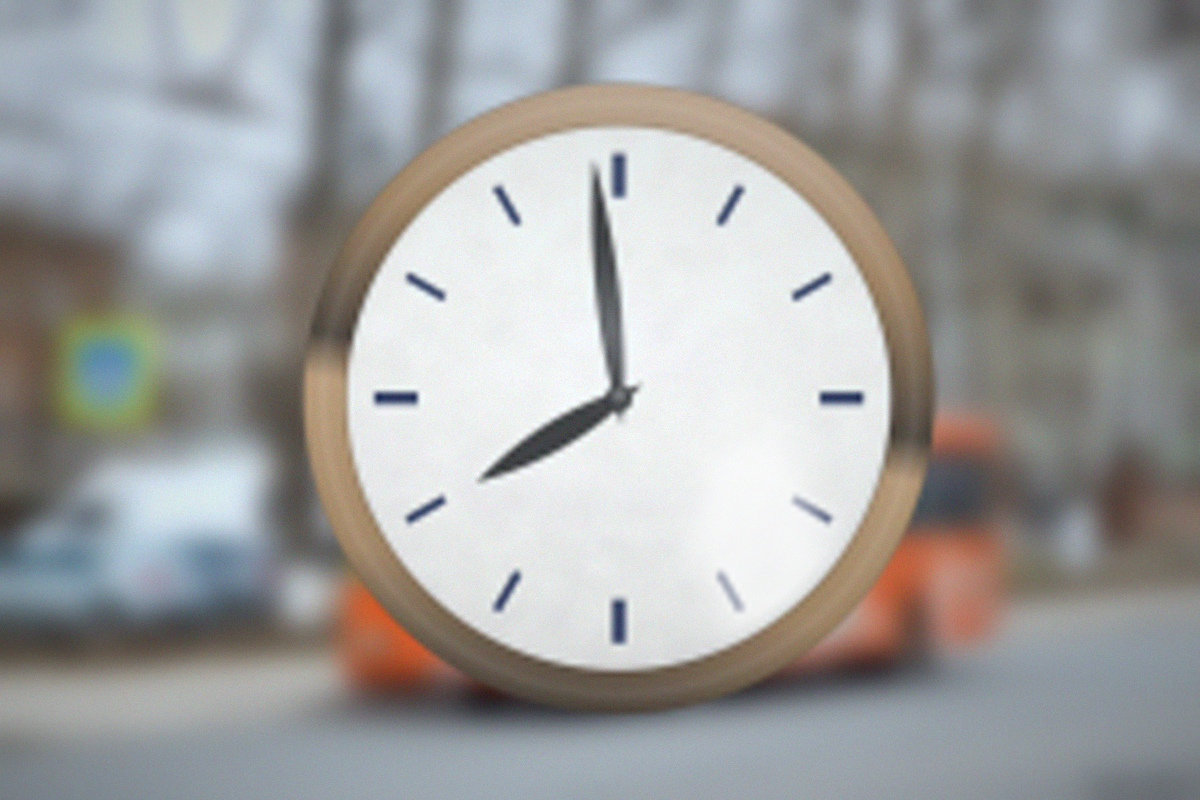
7:59
